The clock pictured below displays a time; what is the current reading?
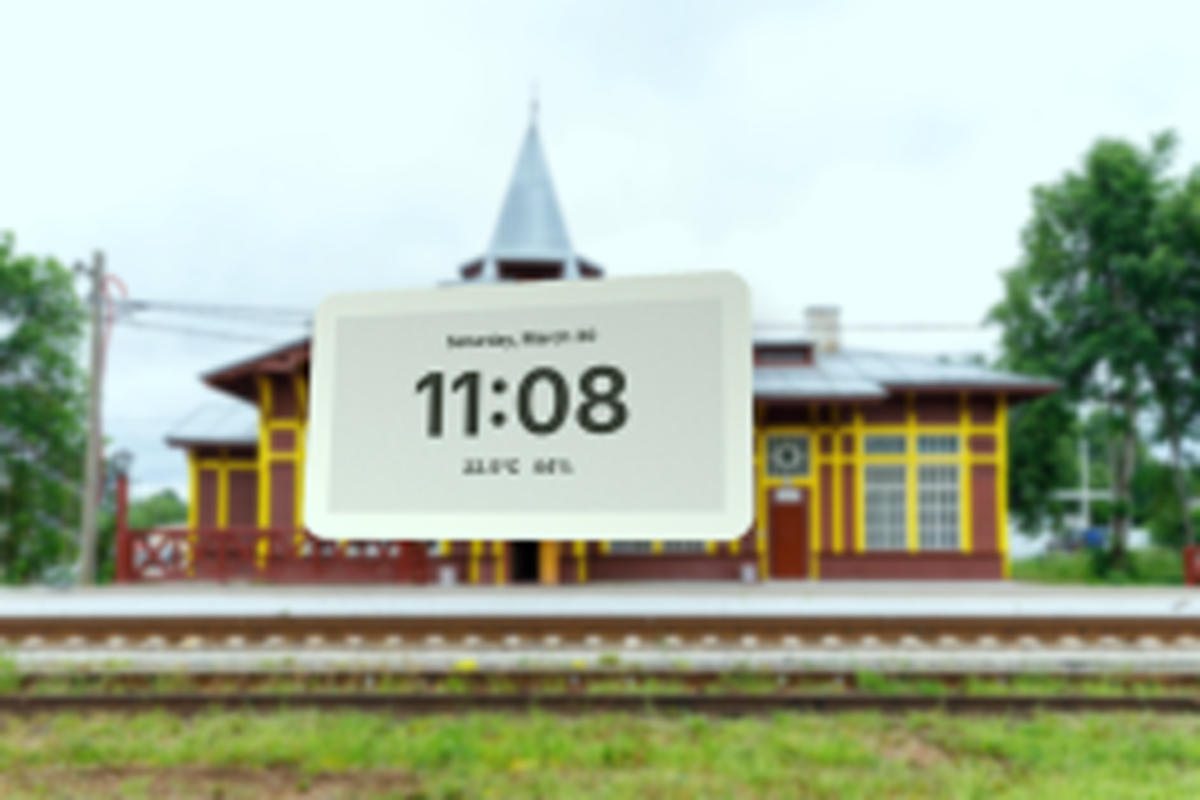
11:08
